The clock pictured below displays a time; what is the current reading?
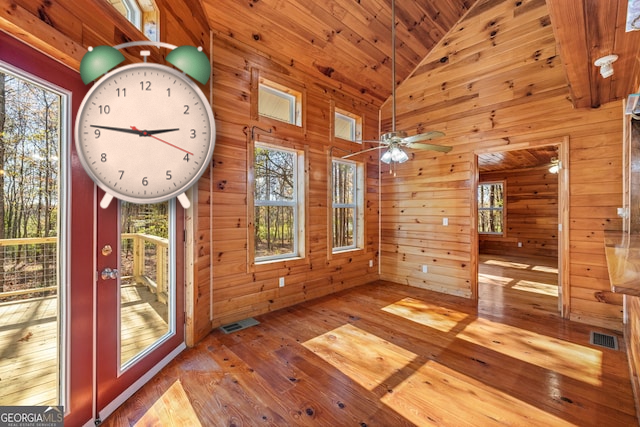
2:46:19
